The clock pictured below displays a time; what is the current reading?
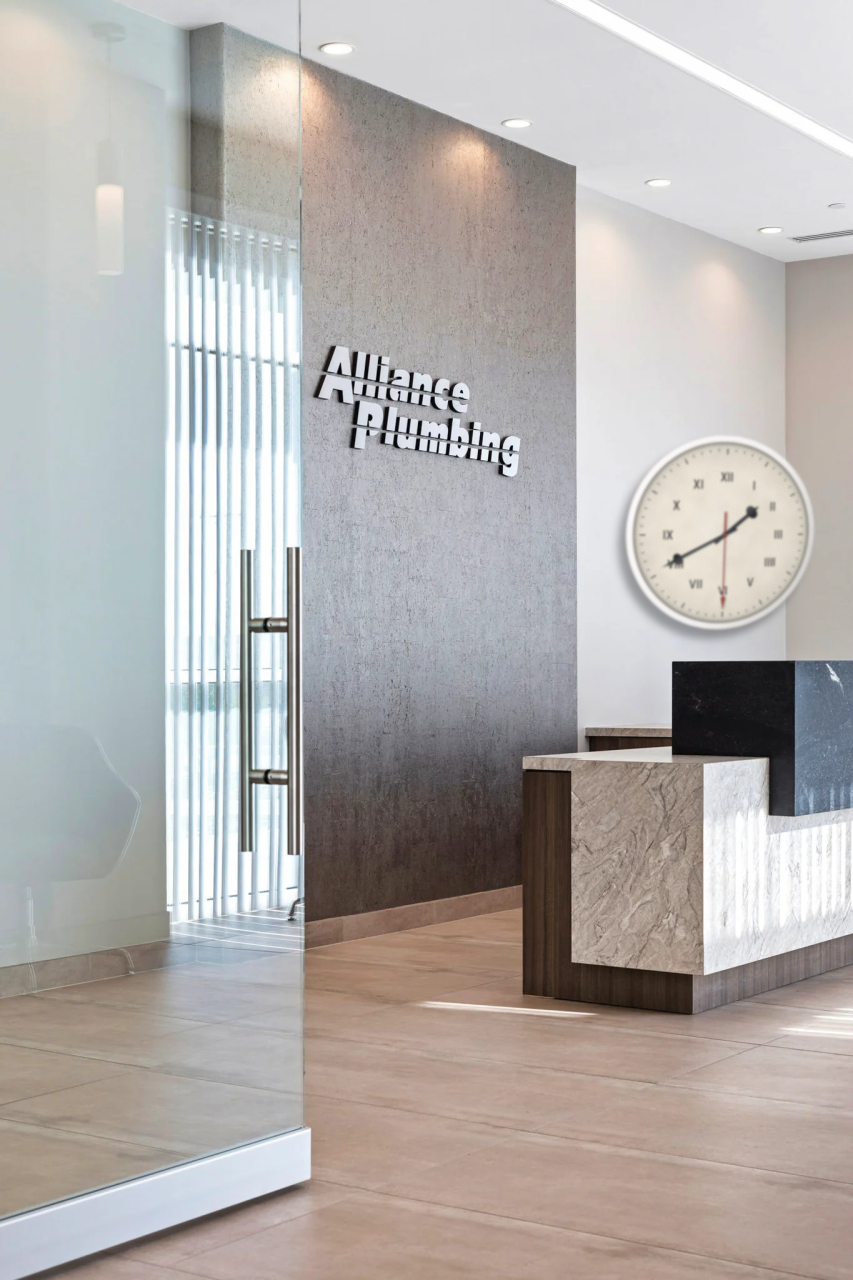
1:40:30
